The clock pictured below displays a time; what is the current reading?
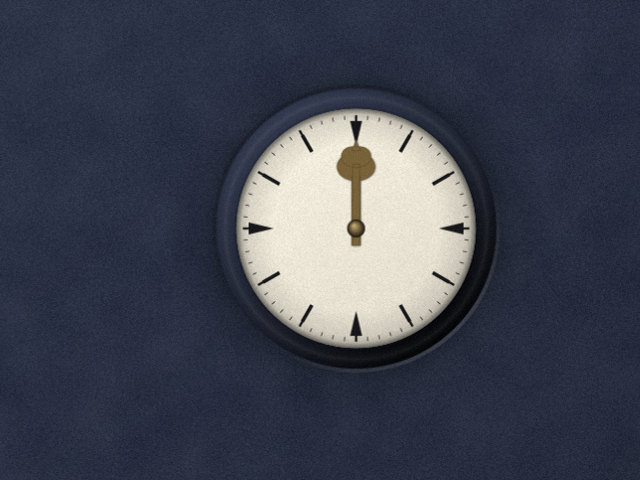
12:00
